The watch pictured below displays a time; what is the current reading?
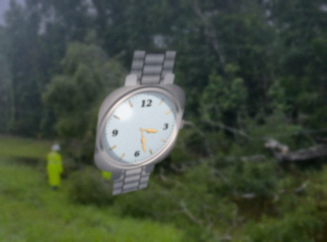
3:27
